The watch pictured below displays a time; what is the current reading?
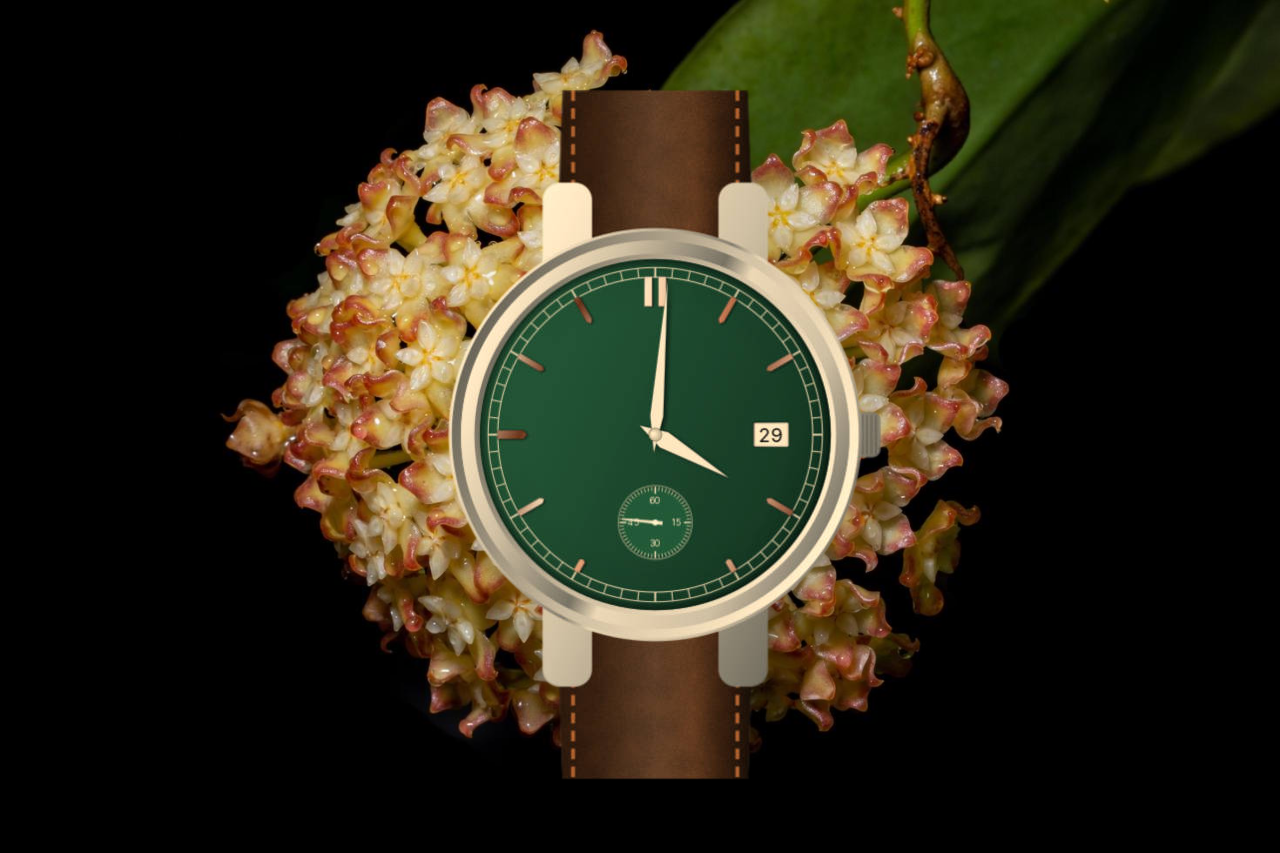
4:00:46
